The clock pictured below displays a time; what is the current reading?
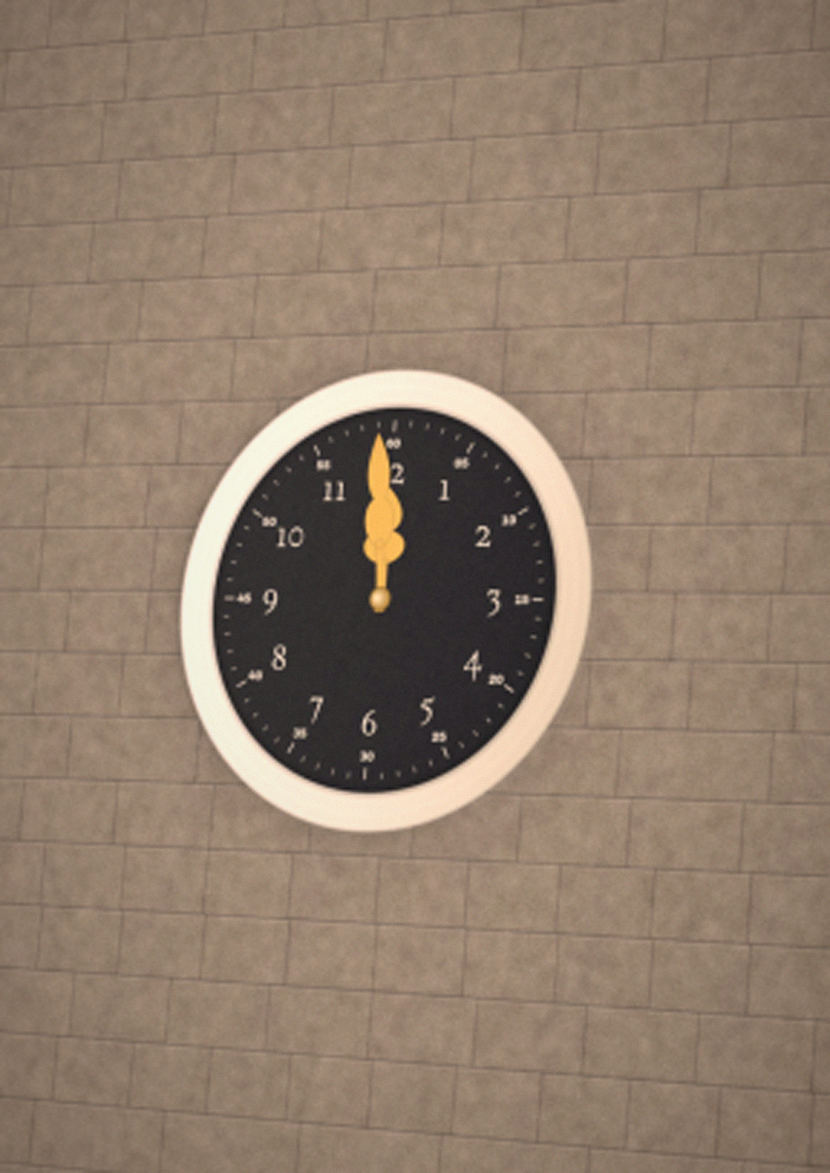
11:59
